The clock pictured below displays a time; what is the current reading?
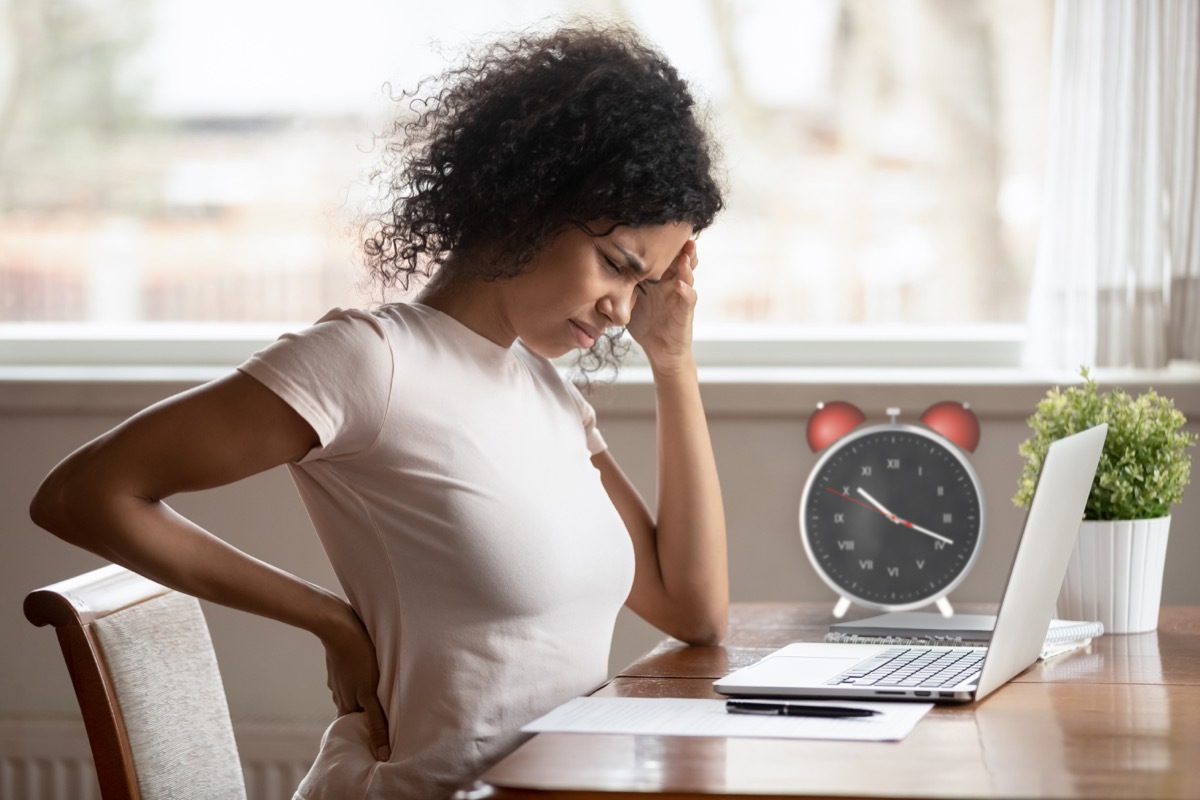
10:18:49
